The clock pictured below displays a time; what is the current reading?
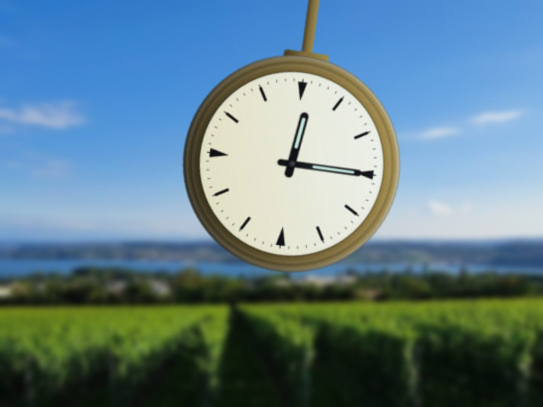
12:15
